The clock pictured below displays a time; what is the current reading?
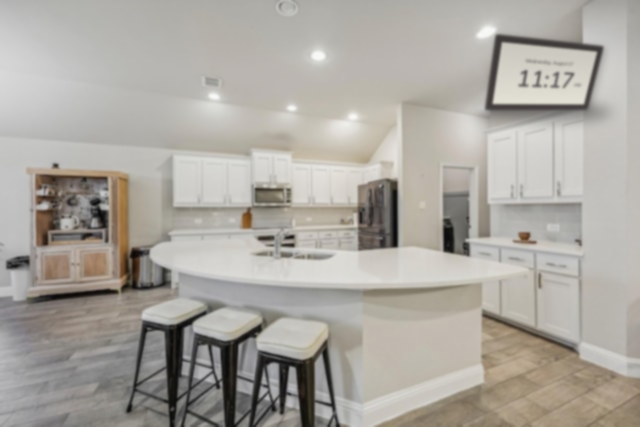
11:17
